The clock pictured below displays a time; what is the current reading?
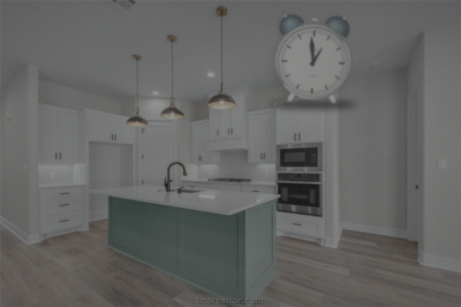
12:59
